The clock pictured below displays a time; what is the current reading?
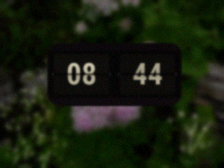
8:44
